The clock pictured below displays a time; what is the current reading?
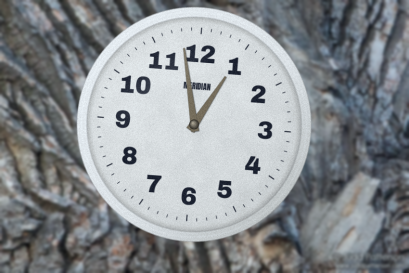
12:58
